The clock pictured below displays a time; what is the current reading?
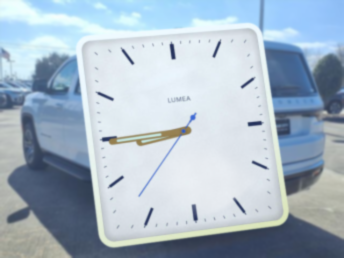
8:44:37
